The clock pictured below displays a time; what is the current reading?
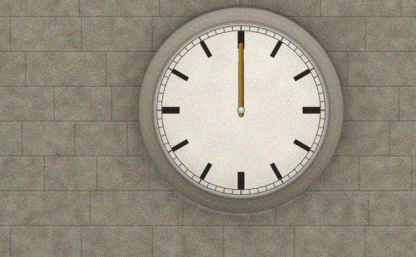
12:00
